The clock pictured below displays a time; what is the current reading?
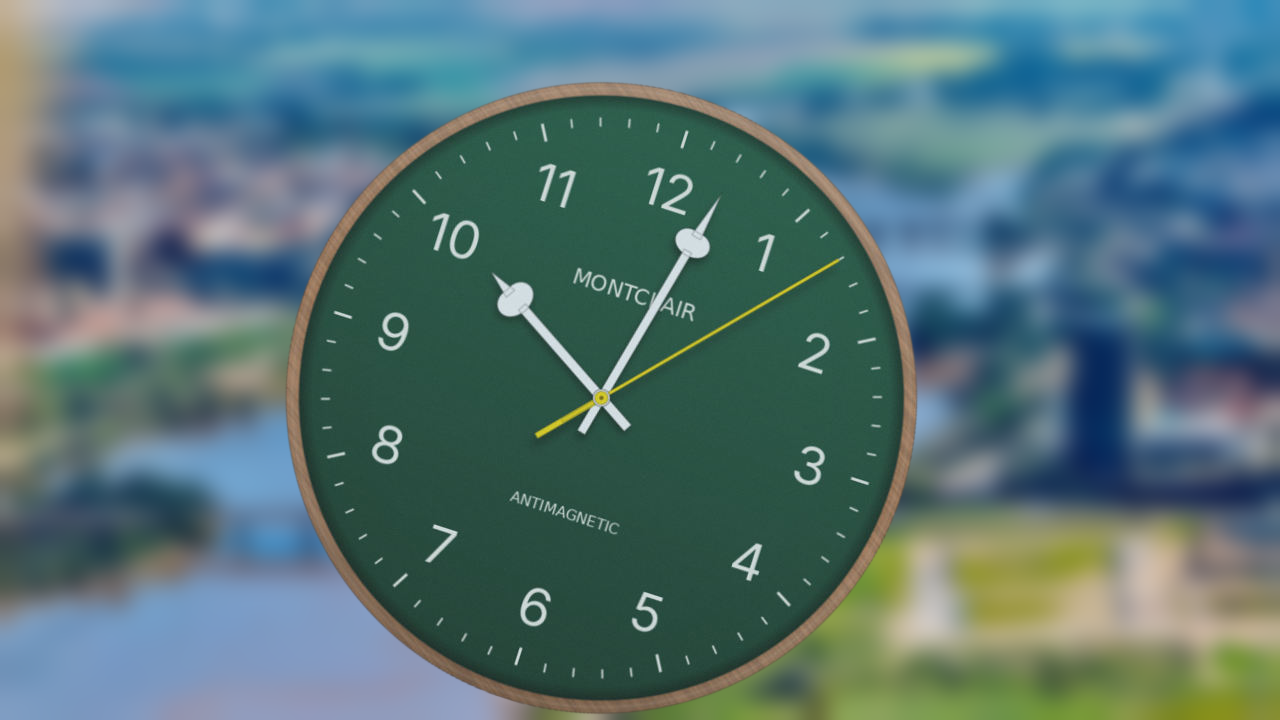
10:02:07
